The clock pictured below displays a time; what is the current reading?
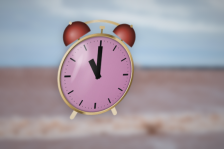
11:00
